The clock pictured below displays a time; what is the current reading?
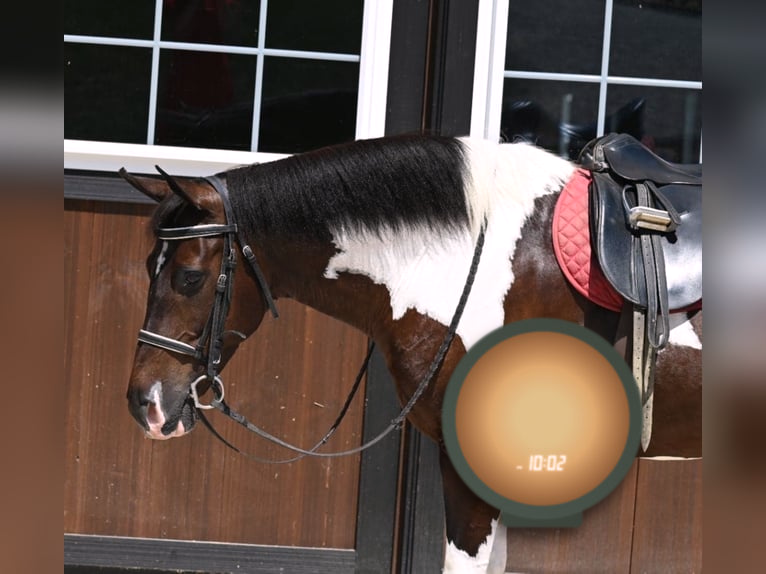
10:02
